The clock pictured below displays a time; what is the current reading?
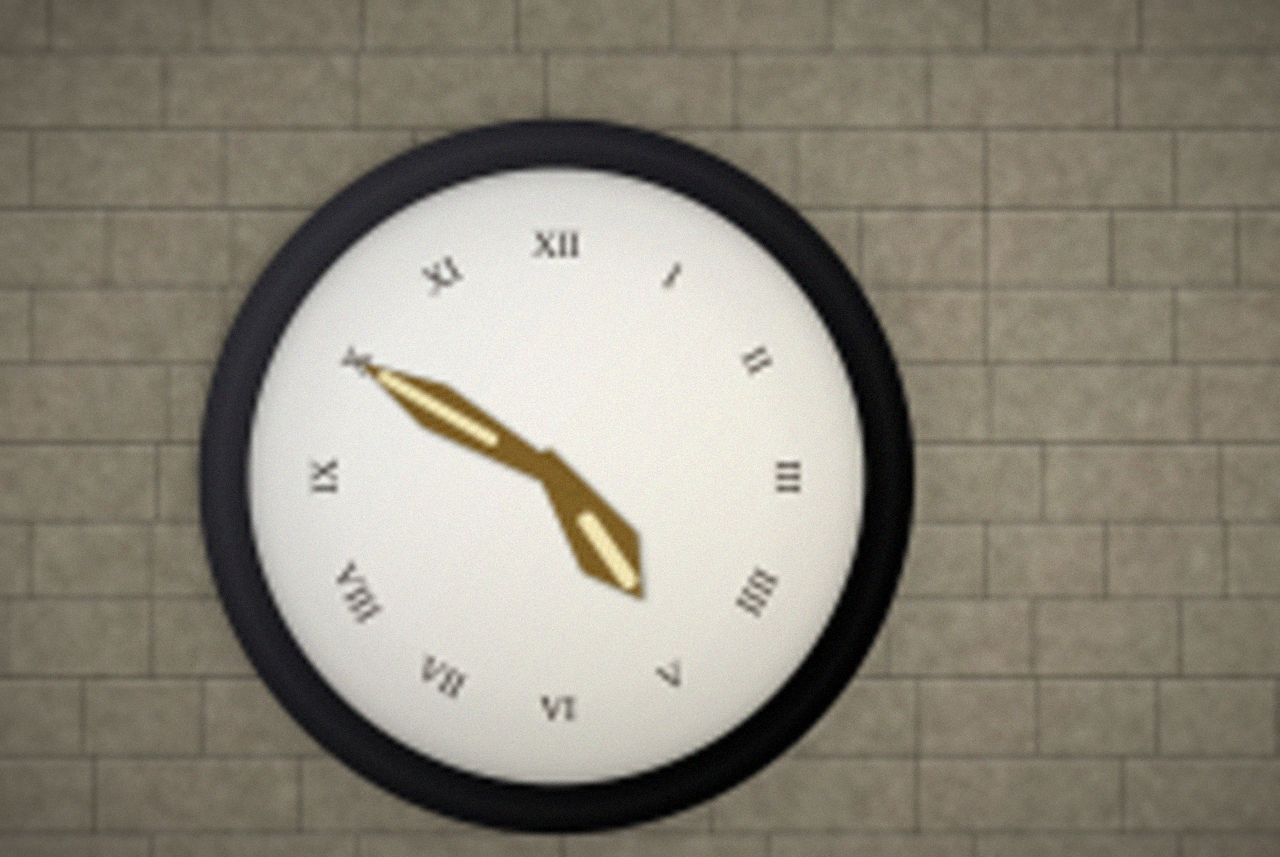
4:50
